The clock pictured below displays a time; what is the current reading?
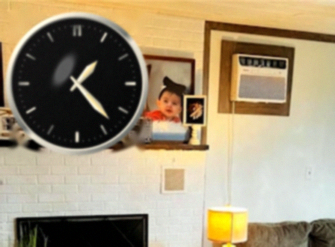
1:23
